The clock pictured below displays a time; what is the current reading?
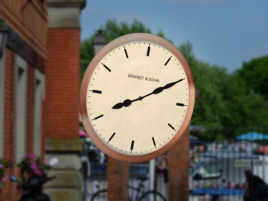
8:10
